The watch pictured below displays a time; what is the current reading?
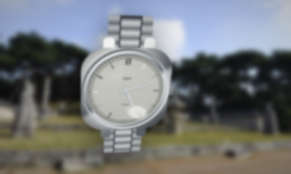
5:12
